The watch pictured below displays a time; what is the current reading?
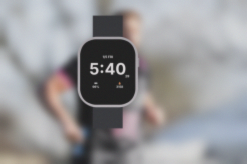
5:40
